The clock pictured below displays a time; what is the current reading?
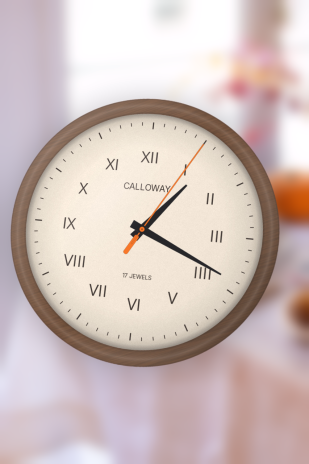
1:19:05
